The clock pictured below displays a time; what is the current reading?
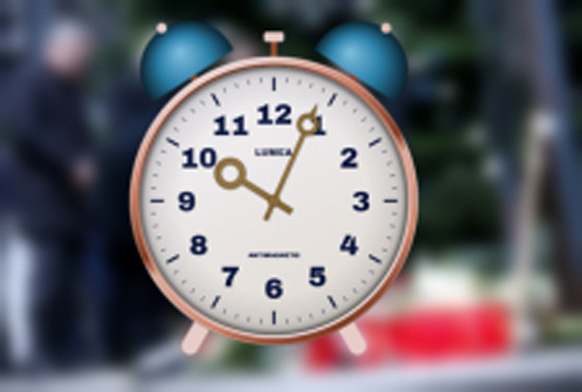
10:04
